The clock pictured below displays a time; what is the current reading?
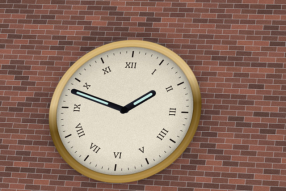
1:48
